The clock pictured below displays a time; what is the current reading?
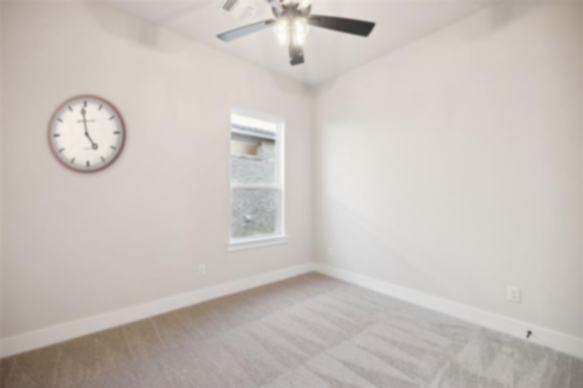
4:59
